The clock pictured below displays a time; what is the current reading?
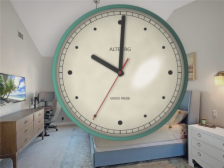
10:00:35
